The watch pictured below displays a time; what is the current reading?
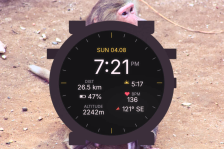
7:21
